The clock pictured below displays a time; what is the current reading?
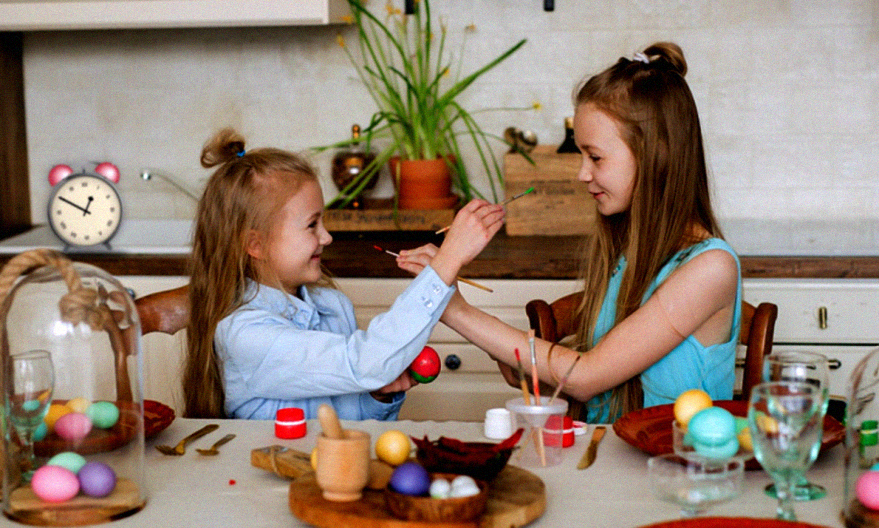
12:50
